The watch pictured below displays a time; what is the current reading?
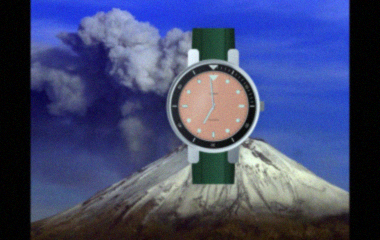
6:59
